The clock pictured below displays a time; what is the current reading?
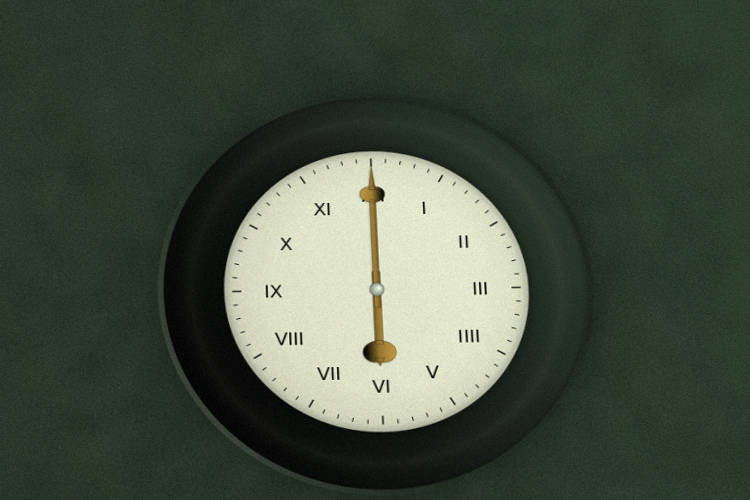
6:00
